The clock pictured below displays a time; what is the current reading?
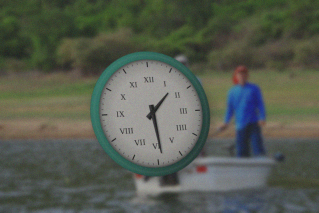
1:29
